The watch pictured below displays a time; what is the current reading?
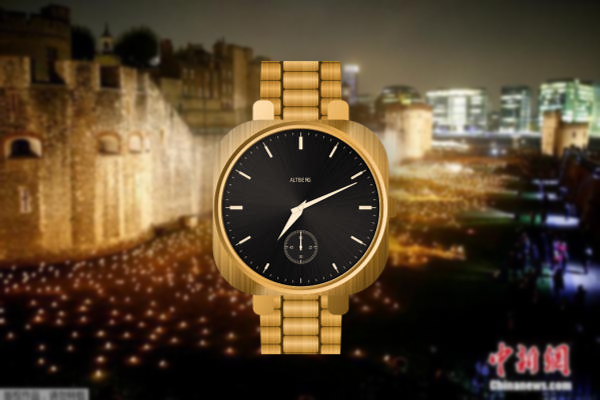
7:11
